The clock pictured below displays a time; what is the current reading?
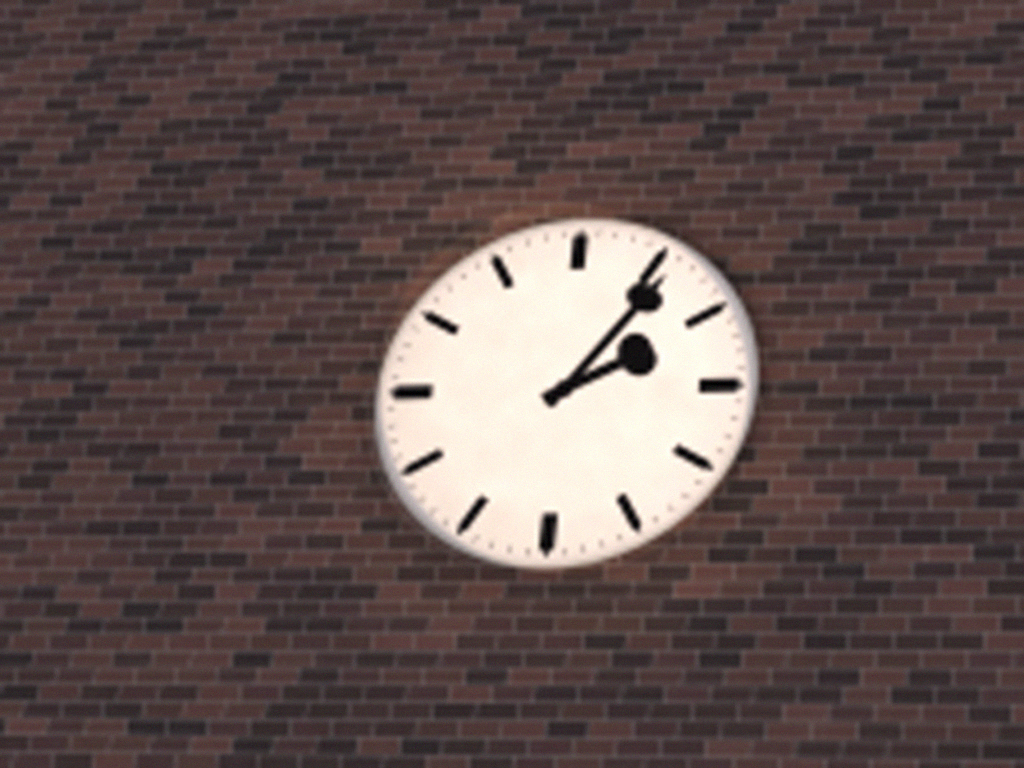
2:06
